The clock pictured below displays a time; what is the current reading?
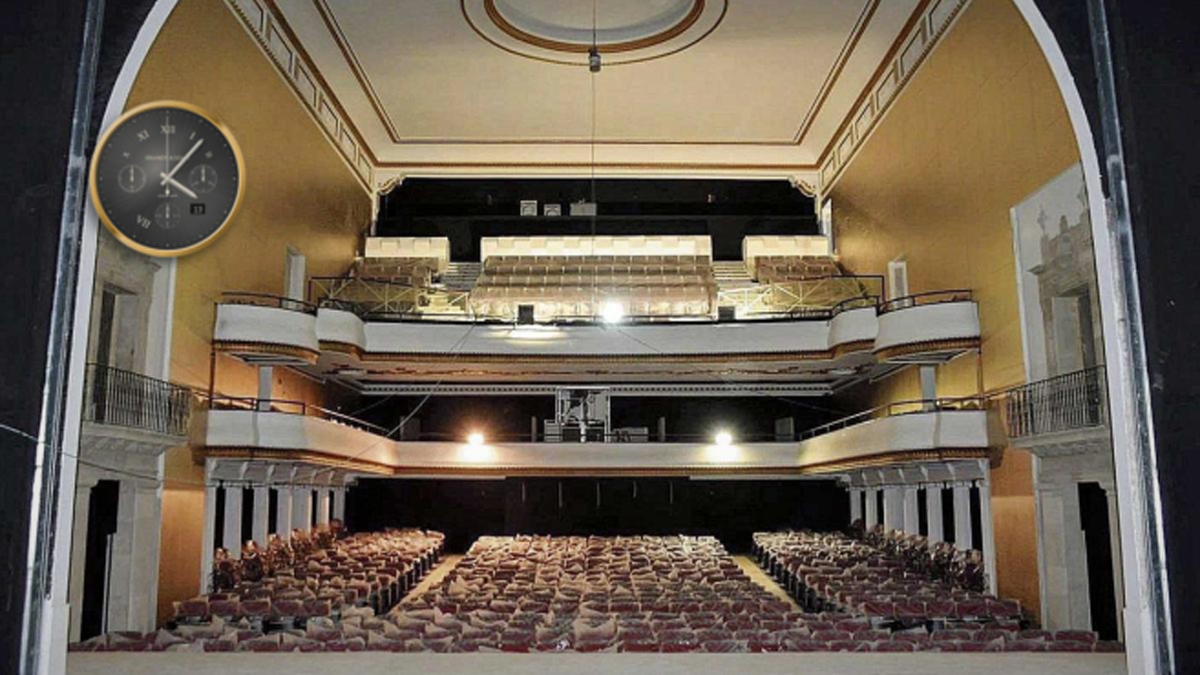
4:07
